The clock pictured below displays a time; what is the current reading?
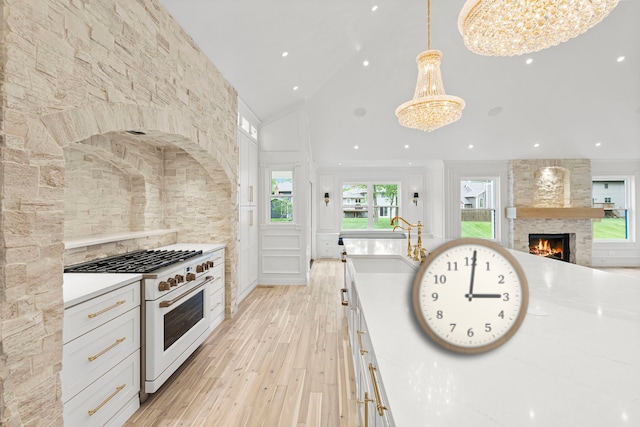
3:01
